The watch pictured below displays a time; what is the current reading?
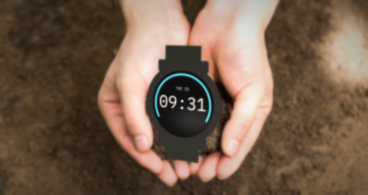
9:31
